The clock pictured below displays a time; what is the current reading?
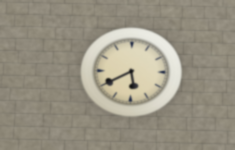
5:40
